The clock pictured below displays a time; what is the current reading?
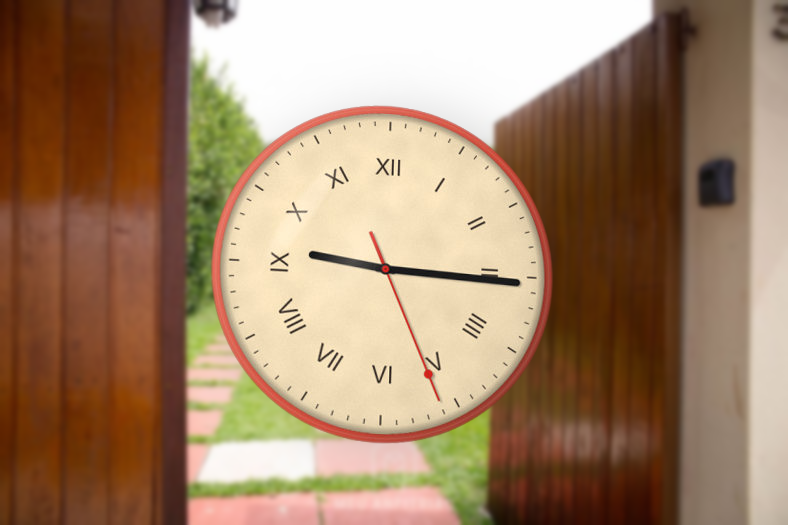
9:15:26
